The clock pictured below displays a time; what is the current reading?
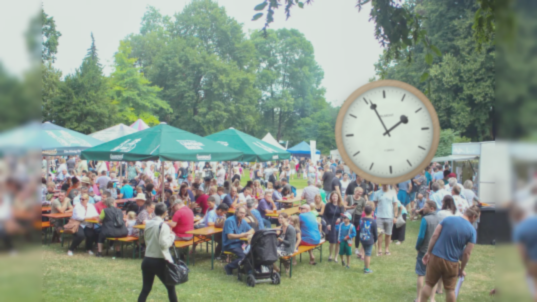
1:56
